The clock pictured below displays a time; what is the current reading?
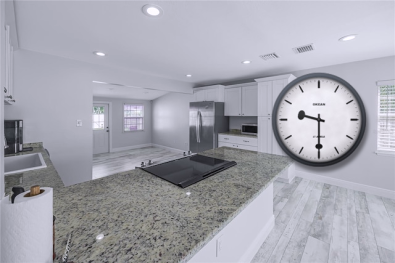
9:30
